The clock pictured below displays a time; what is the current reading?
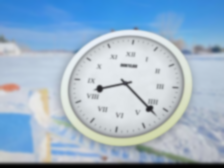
8:22
